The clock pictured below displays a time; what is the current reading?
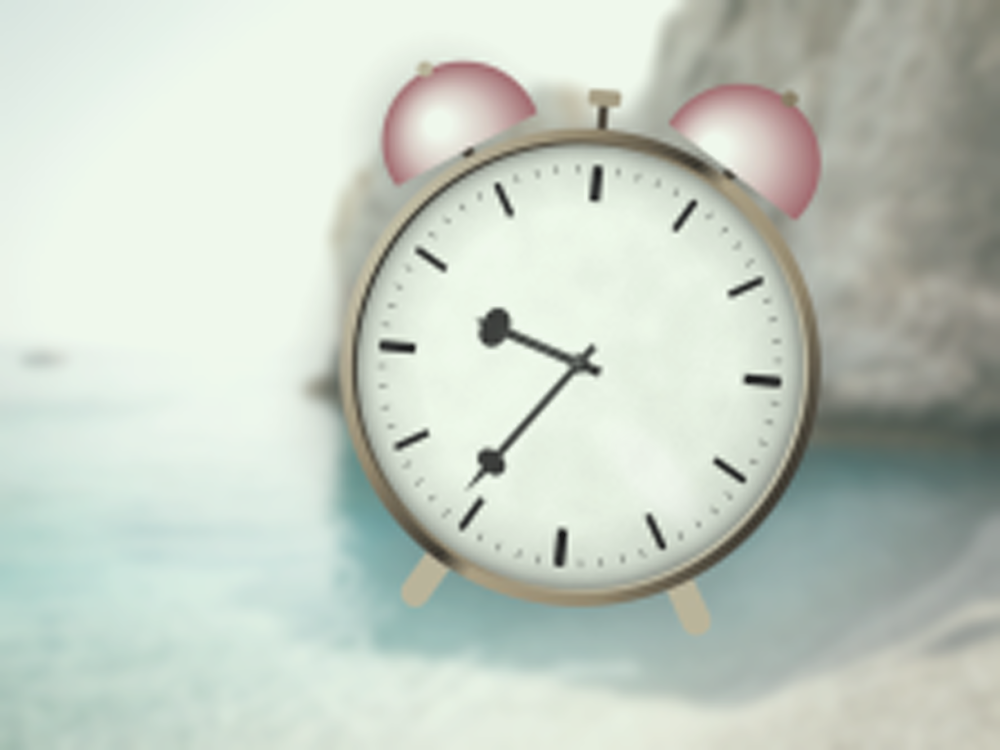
9:36
